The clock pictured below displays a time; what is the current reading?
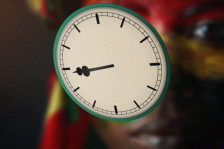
8:44
